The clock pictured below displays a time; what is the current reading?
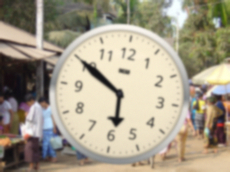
5:50
